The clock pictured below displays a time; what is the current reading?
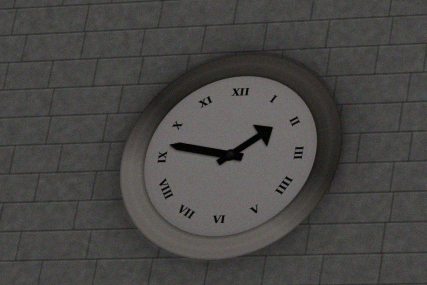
1:47
